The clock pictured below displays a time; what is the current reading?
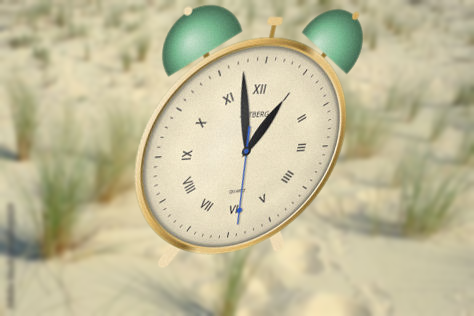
12:57:29
